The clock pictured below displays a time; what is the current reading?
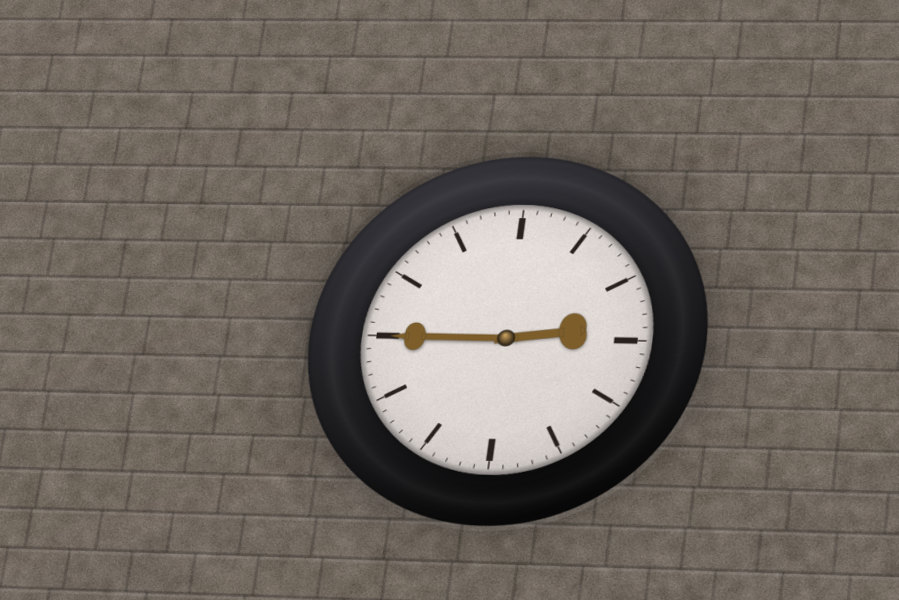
2:45
